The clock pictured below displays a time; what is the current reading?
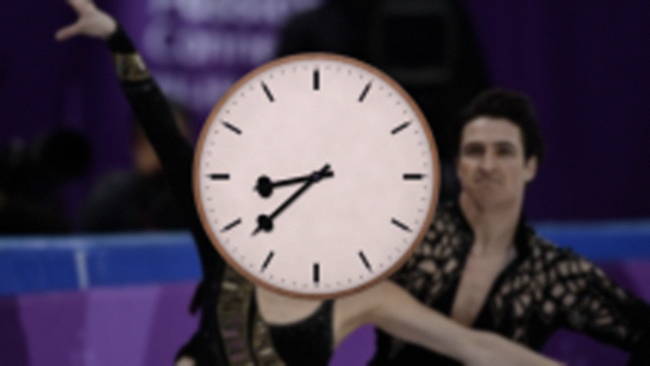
8:38
